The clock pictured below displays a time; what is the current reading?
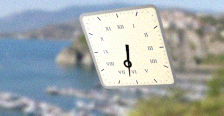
6:32
